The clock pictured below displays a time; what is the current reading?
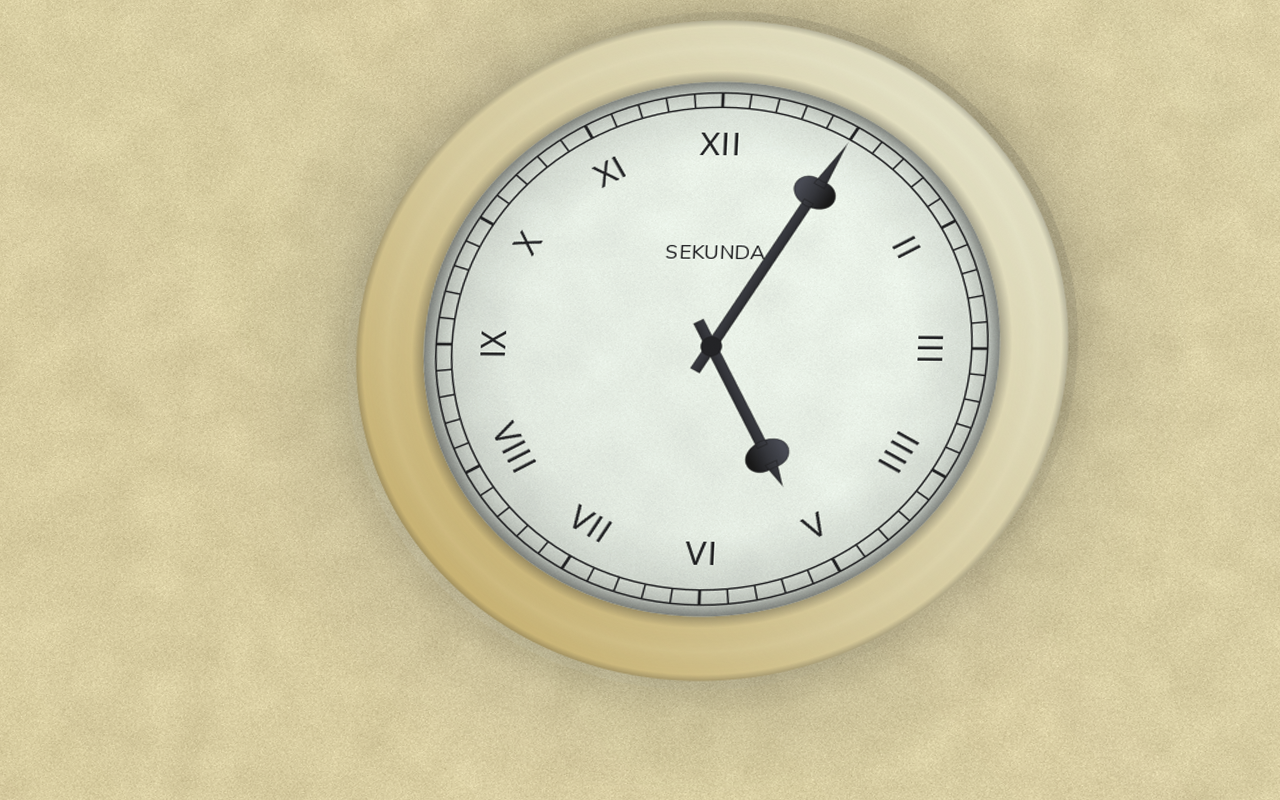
5:05
